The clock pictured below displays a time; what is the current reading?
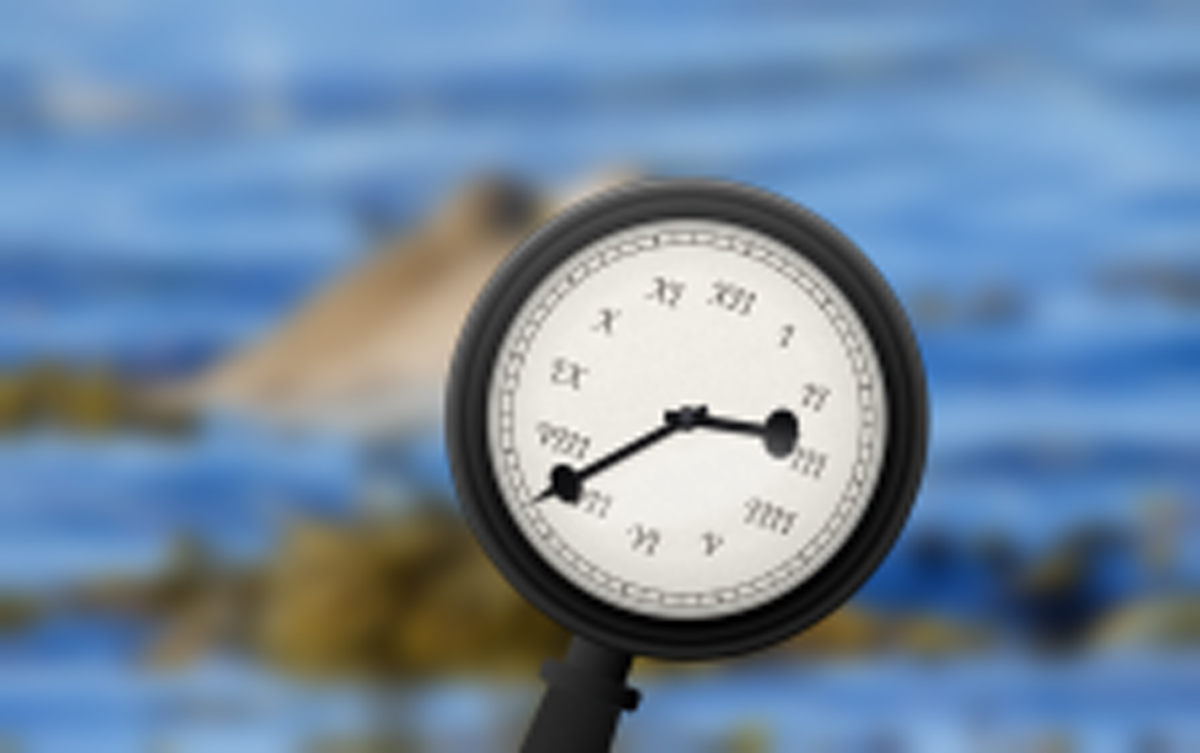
2:37
